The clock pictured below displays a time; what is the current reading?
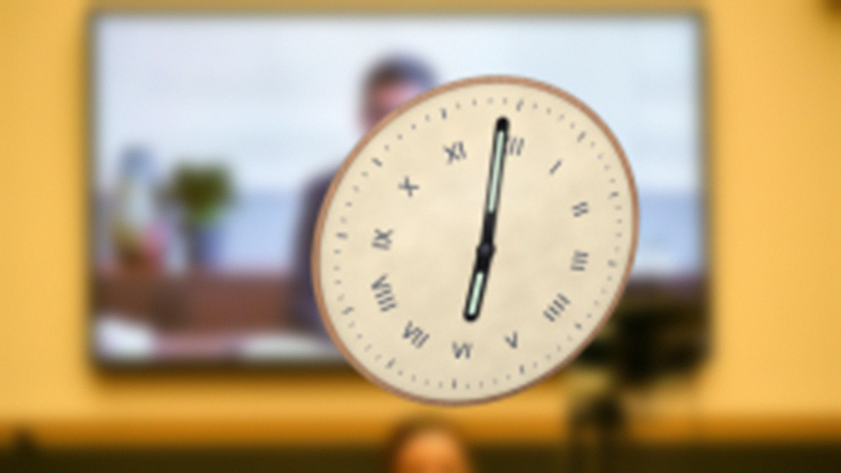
5:59
